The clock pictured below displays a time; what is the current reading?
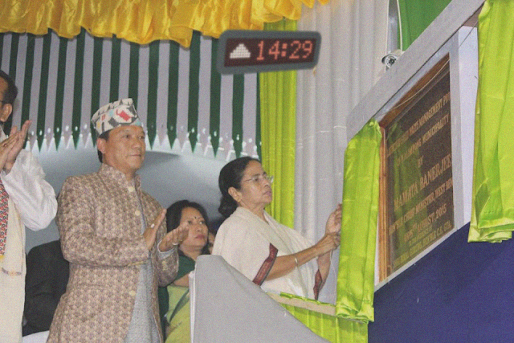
14:29
